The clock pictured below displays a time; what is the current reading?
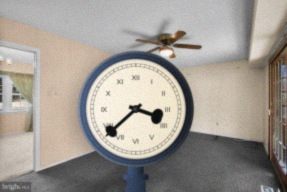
3:38
